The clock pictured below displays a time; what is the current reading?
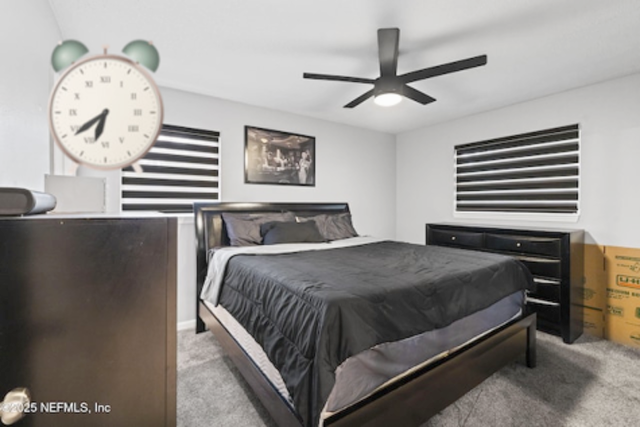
6:39
